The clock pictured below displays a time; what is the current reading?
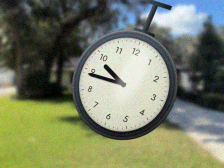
9:44
